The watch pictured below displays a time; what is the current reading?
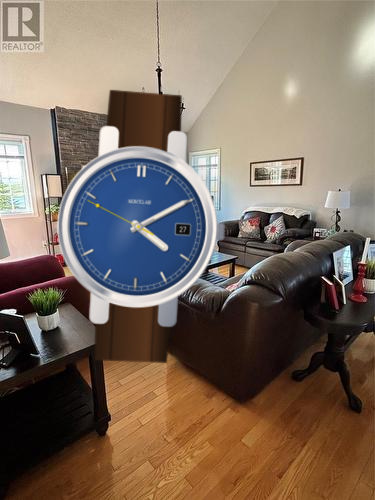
4:09:49
